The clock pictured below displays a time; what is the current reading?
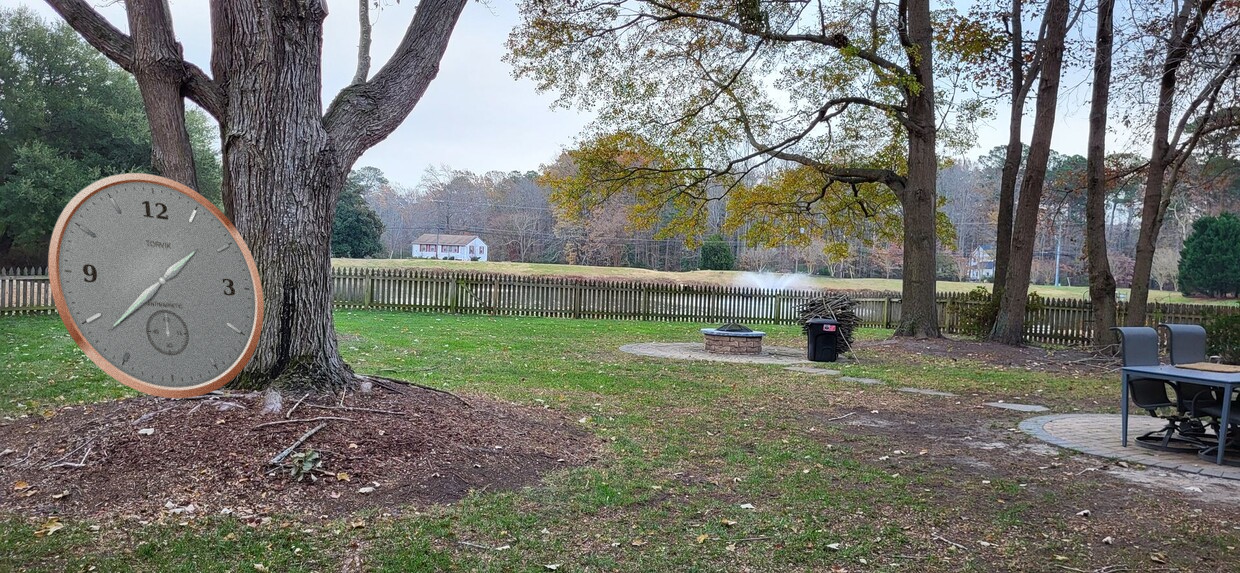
1:38
